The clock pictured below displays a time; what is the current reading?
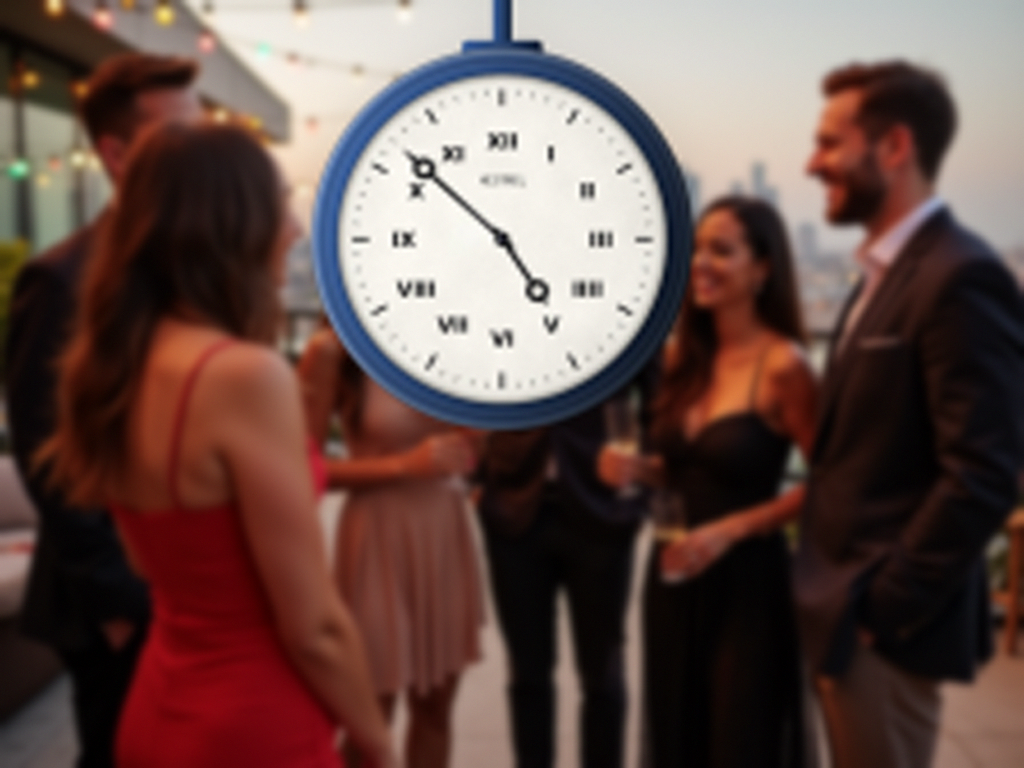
4:52
